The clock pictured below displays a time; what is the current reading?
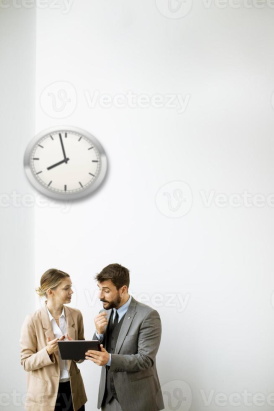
7:58
